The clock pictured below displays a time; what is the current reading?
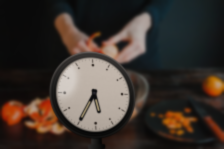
5:35
